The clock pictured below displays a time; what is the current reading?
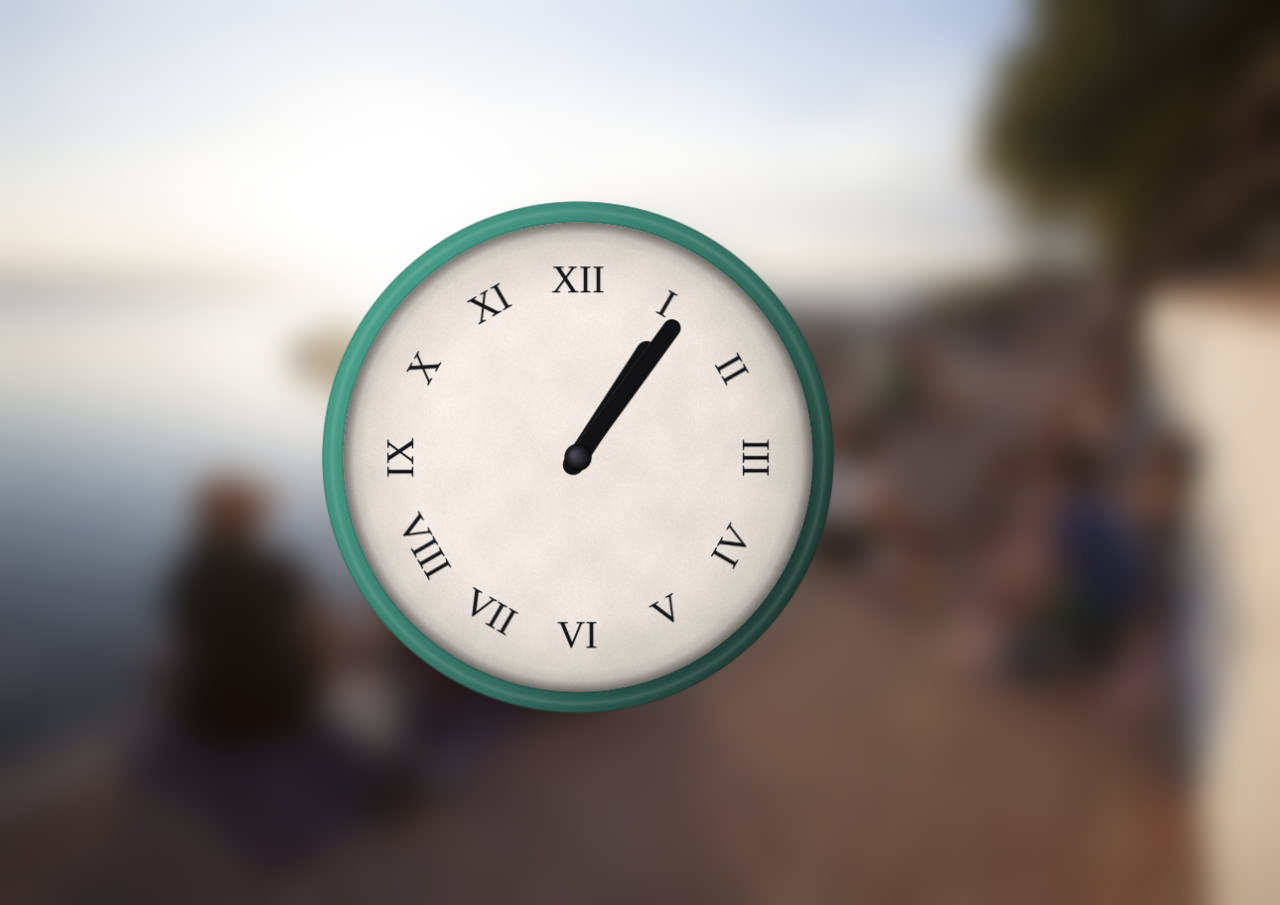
1:06
